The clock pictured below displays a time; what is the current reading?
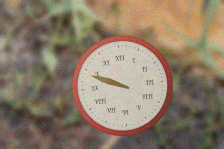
9:49
